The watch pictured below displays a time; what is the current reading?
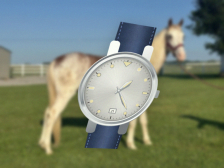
1:24
